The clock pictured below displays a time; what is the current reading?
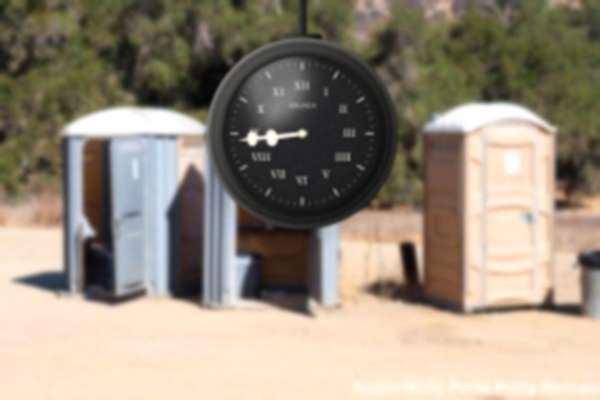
8:44
